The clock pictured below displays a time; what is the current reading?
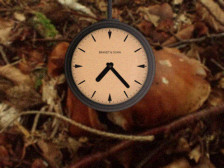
7:23
